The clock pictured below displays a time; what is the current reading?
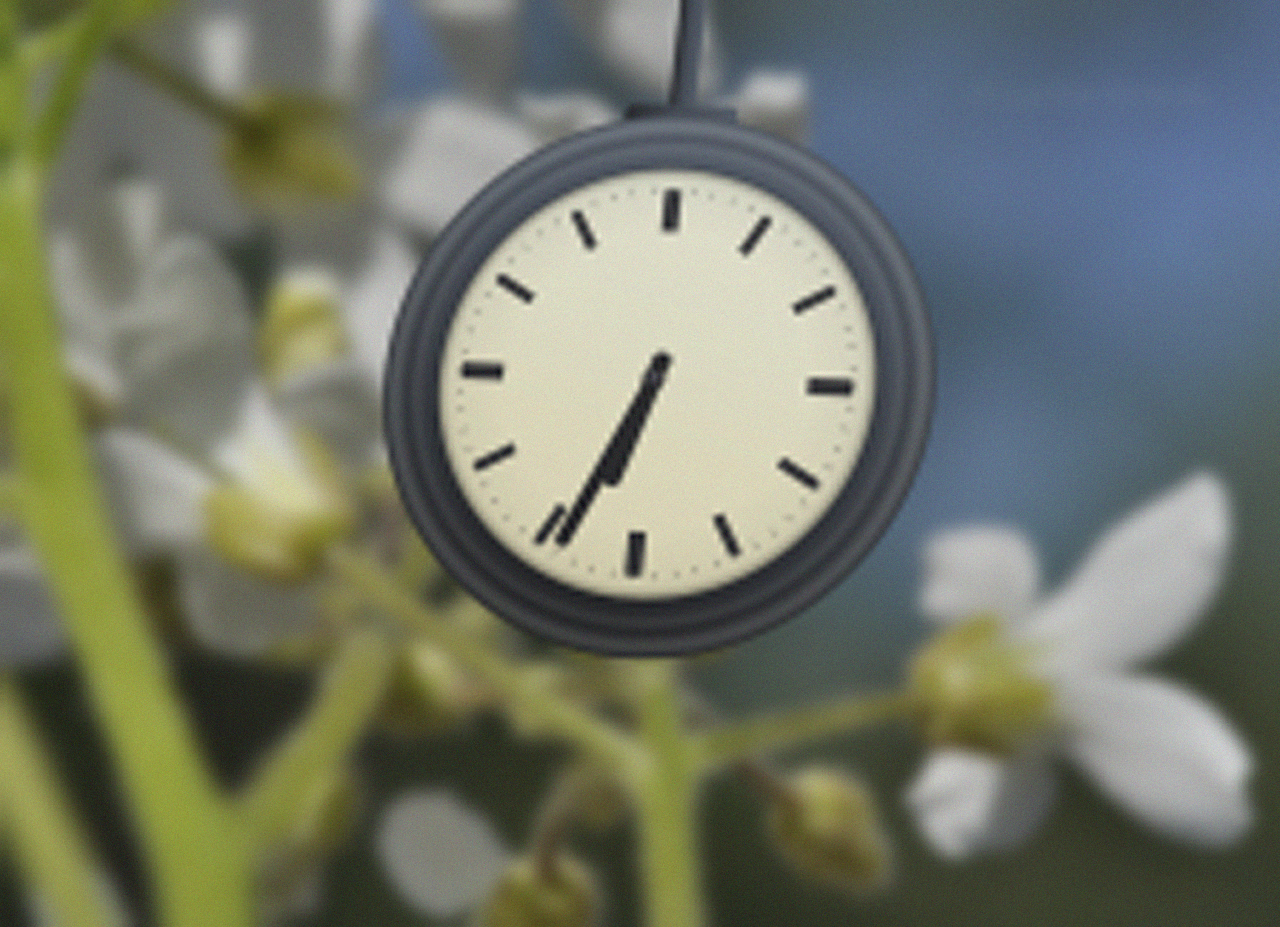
6:34
